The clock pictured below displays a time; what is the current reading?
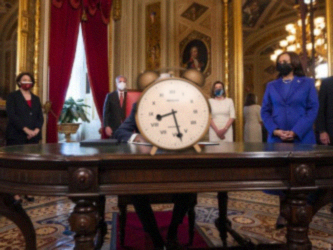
8:28
